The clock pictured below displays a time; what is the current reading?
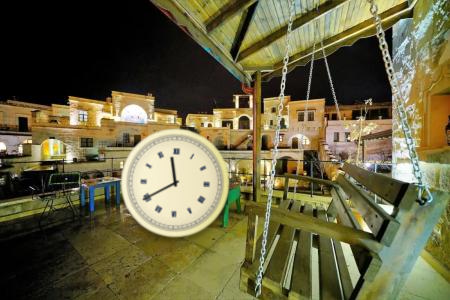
11:40
